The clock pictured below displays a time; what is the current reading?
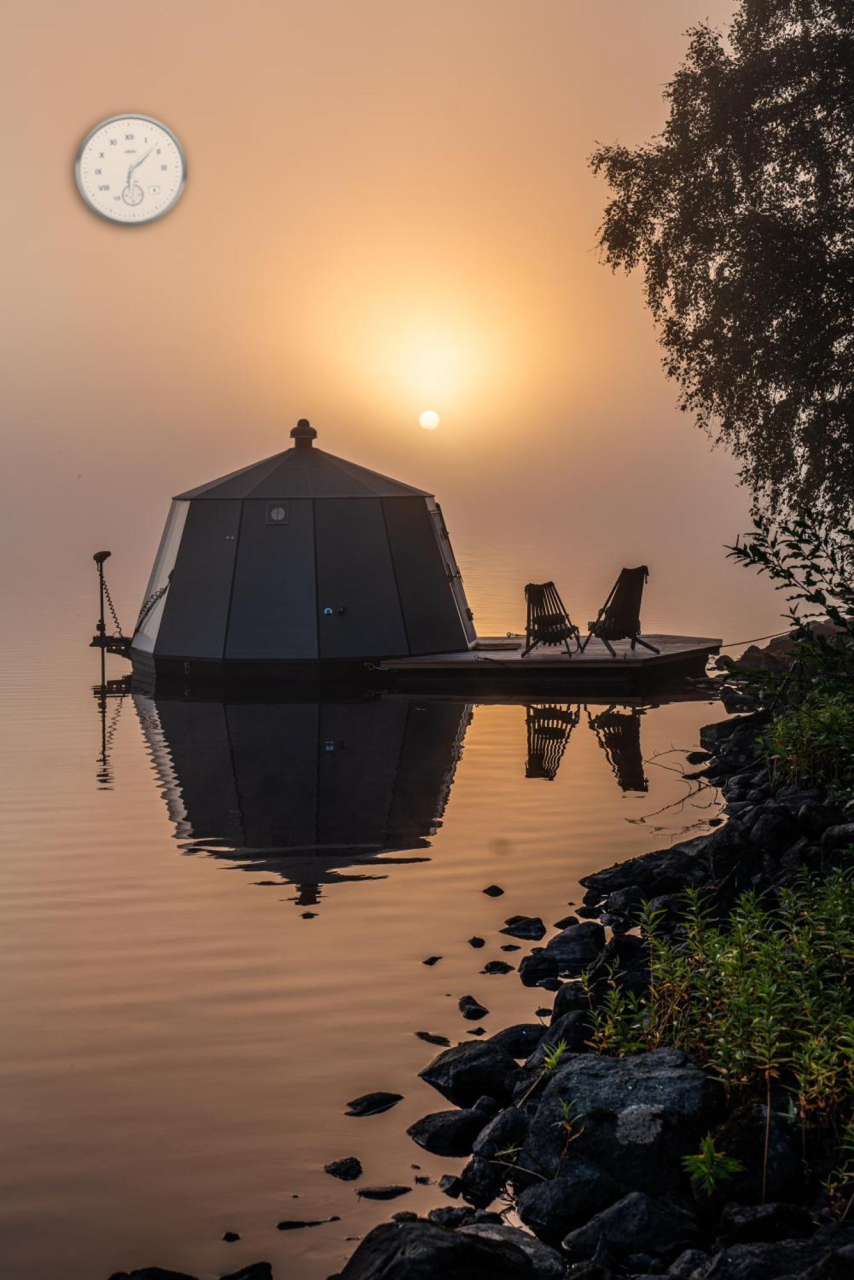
6:08
